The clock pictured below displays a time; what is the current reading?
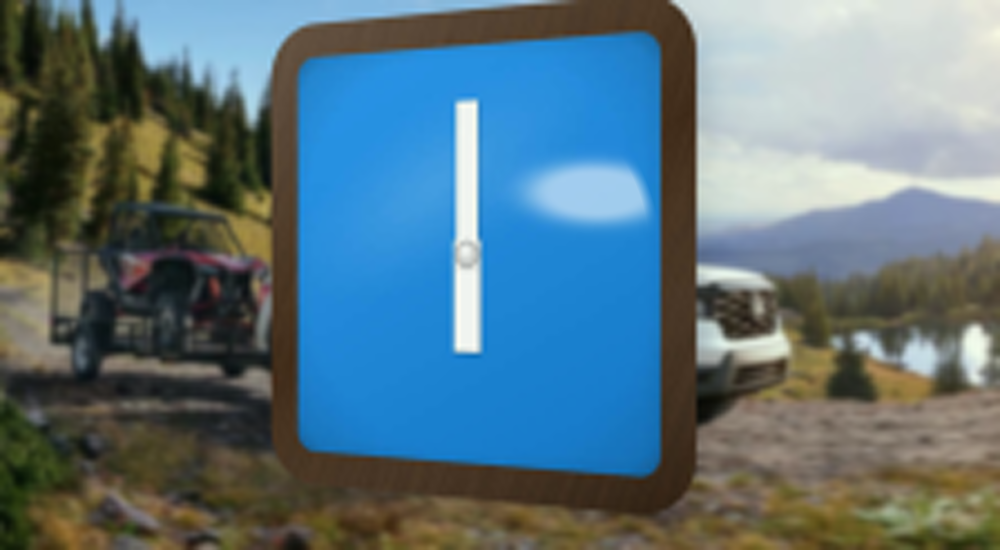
6:00
